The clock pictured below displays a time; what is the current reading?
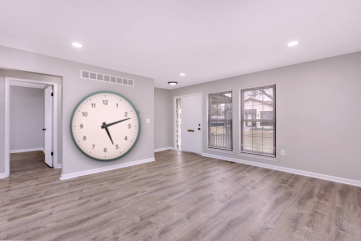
5:12
